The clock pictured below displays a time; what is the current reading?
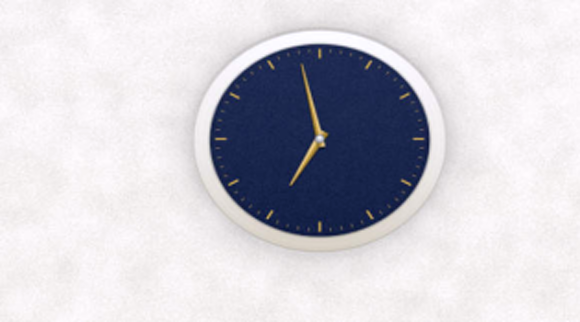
6:58
